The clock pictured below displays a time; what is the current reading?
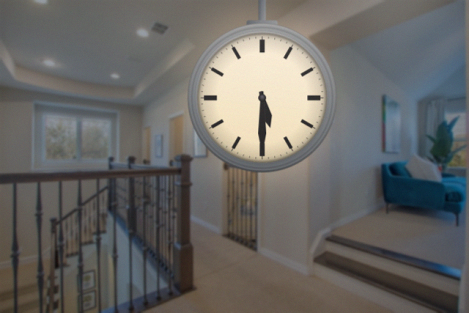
5:30
